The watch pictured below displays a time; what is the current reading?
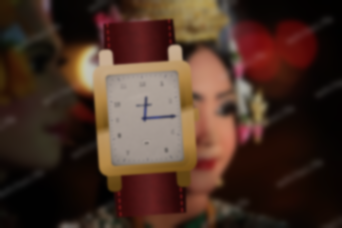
12:15
